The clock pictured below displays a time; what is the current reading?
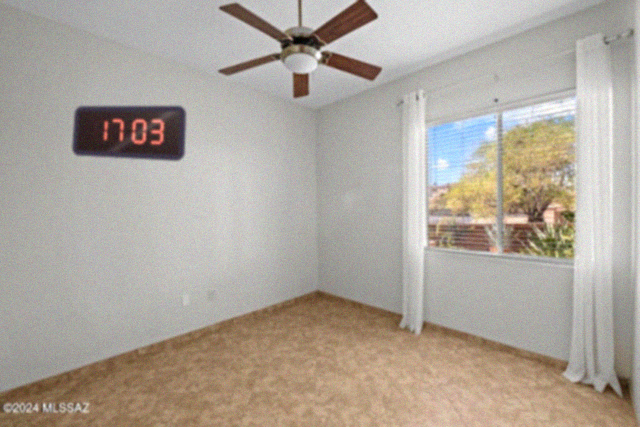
17:03
